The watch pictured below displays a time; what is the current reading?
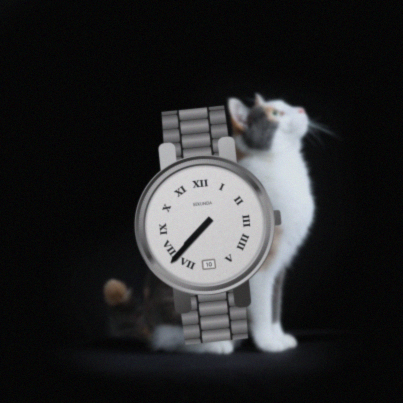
7:38
